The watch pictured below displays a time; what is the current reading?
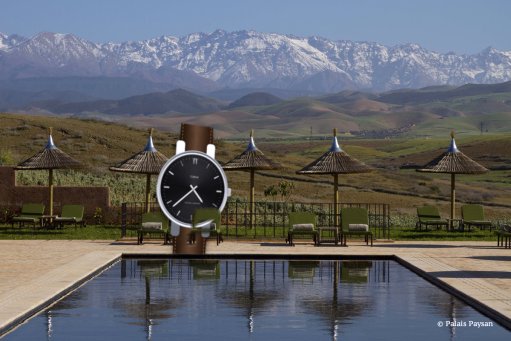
4:38
